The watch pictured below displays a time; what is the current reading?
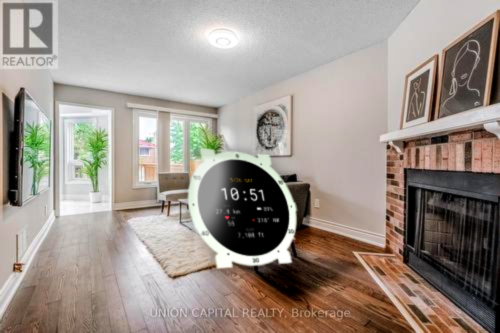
10:51
